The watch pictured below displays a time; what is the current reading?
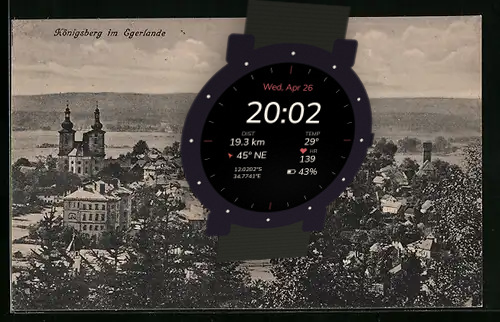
20:02
